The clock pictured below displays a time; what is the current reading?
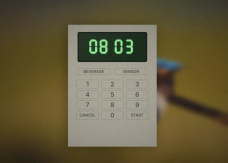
8:03
